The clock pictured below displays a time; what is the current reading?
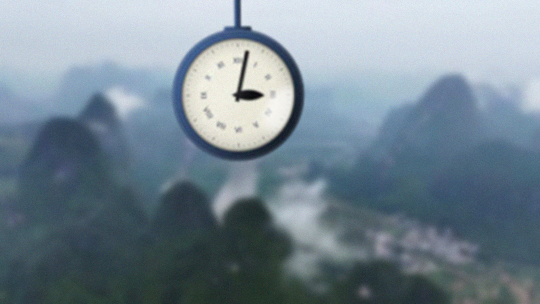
3:02
